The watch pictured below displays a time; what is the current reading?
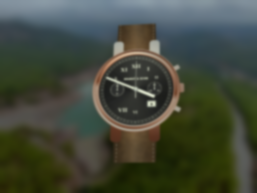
3:49
